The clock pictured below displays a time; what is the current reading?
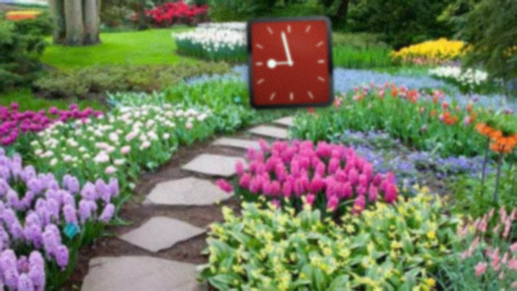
8:58
